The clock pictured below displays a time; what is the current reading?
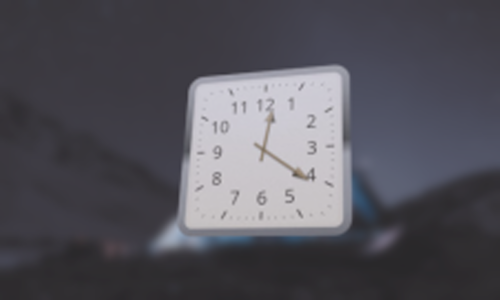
12:21
